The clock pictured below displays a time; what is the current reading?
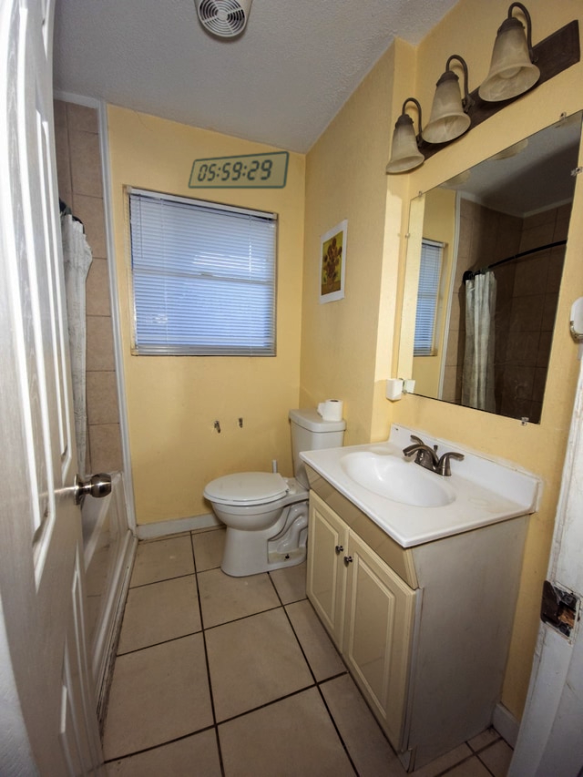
5:59:29
